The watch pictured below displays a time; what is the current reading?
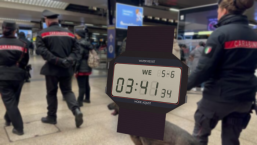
3:41:34
